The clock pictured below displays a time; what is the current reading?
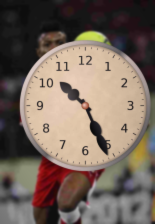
10:26
